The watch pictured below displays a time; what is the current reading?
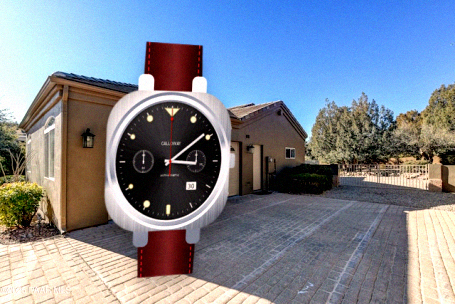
3:09
